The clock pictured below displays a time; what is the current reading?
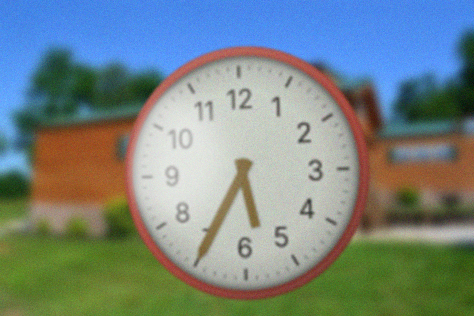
5:35
